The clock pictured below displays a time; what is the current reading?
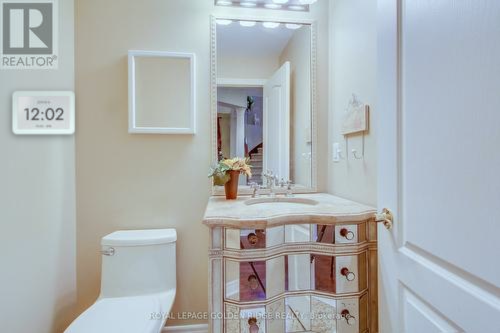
12:02
